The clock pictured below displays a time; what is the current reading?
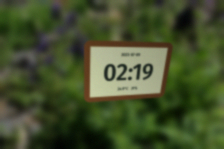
2:19
